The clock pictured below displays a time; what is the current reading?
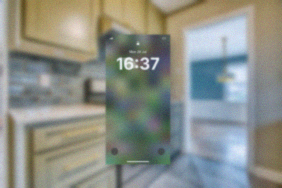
16:37
